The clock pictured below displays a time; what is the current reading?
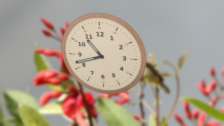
10:42
